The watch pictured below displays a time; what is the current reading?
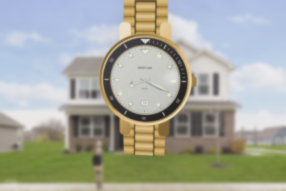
8:19
